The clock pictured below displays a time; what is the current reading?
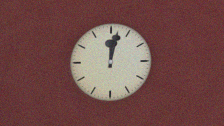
12:02
